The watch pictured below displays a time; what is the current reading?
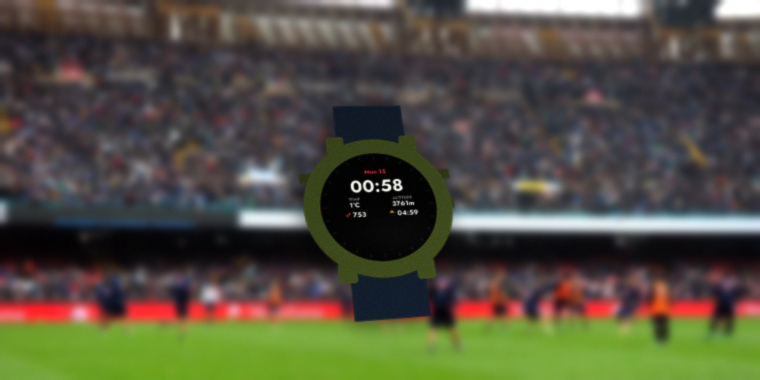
0:58
